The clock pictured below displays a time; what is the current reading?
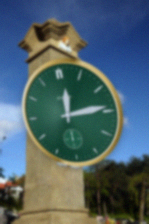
12:14
